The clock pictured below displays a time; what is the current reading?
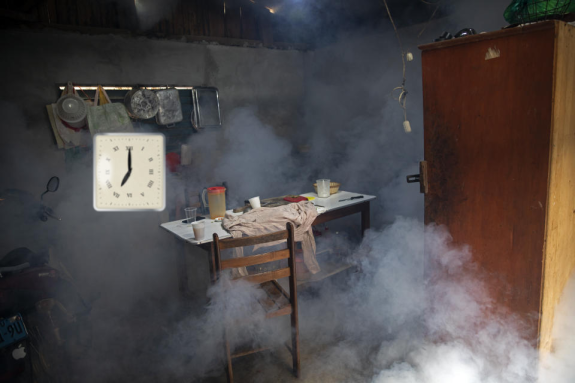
7:00
